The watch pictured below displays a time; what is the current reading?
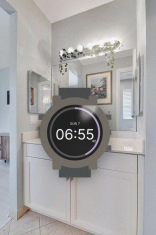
6:55
